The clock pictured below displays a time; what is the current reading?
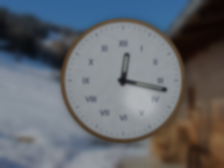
12:17
